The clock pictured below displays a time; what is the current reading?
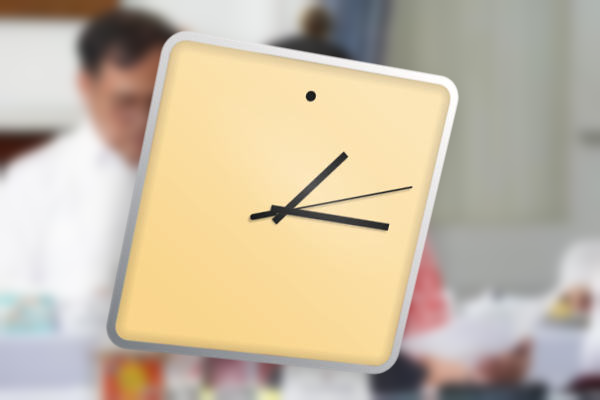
1:15:12
